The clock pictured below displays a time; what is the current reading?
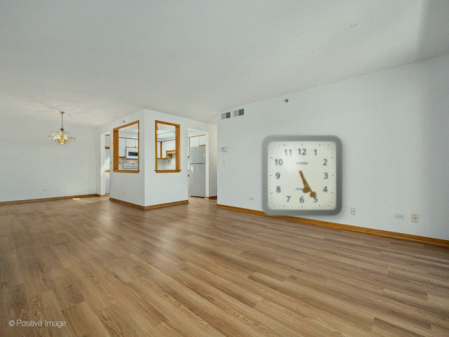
5:25
